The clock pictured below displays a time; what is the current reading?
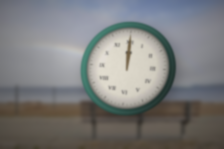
12:00
